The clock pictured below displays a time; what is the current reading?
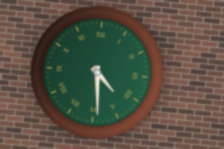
4:29
